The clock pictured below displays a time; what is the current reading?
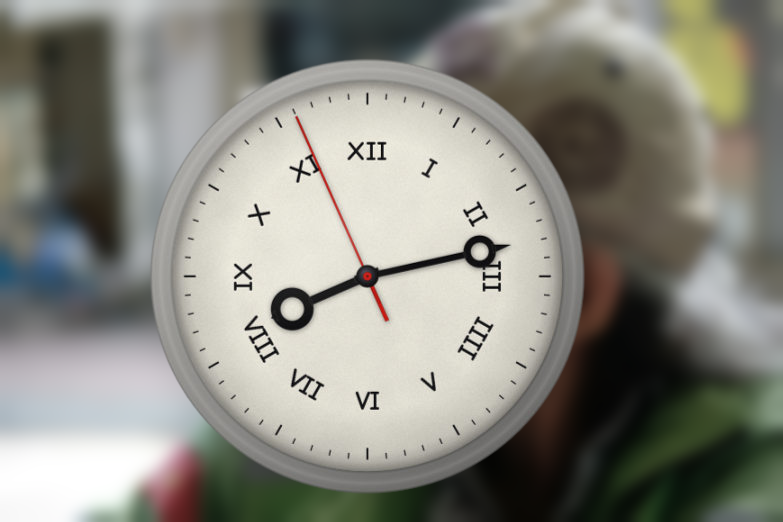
8:12:56
